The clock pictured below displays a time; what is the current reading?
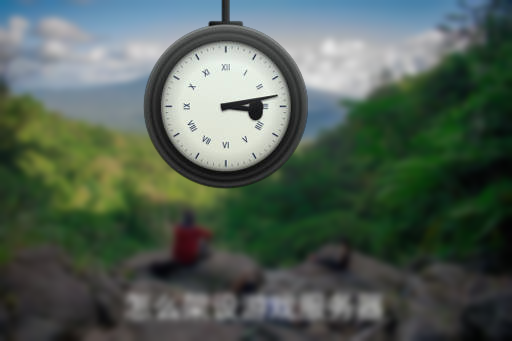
3:13
